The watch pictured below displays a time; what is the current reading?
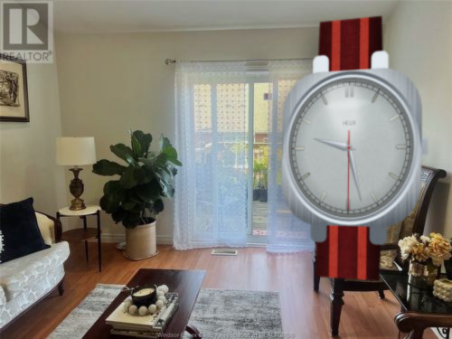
9:27:30
